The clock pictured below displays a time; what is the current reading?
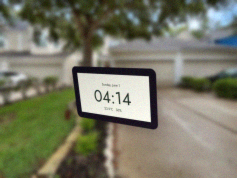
4:14
